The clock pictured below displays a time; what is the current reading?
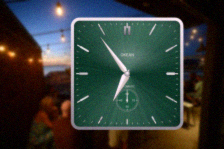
6:54
